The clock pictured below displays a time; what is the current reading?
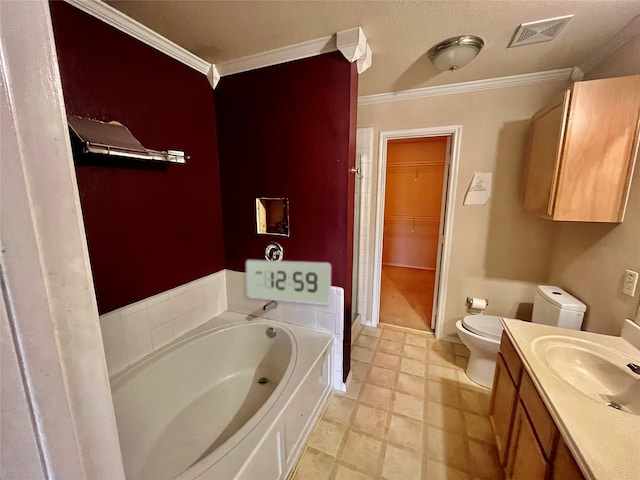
12:59
